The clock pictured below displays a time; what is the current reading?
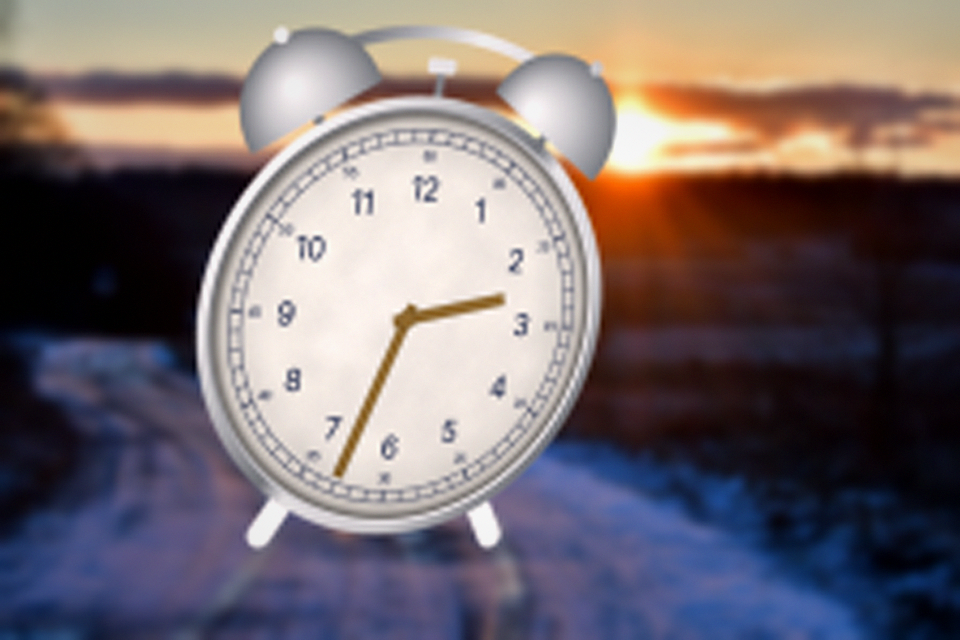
2:33
